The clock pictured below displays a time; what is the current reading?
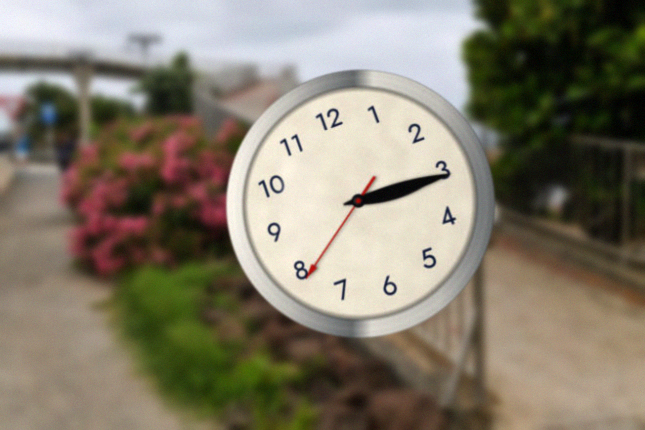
3:15:39
